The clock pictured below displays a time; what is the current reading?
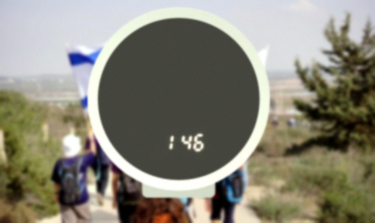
1:46
